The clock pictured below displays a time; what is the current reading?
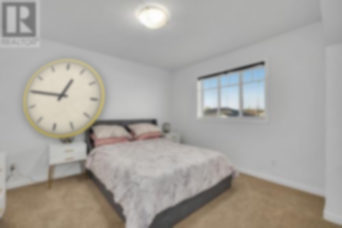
12:45
